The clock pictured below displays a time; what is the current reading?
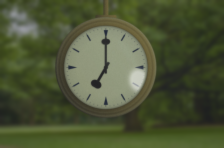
7:00
